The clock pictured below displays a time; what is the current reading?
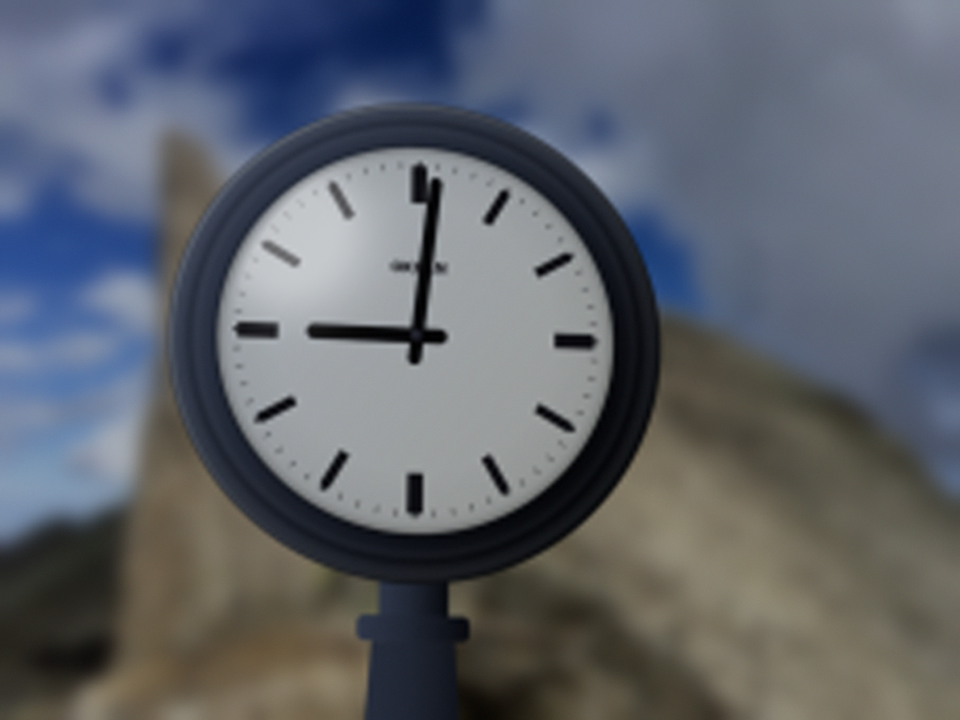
9:01
